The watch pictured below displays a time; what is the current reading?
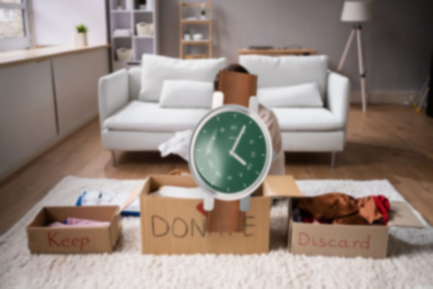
4:04
